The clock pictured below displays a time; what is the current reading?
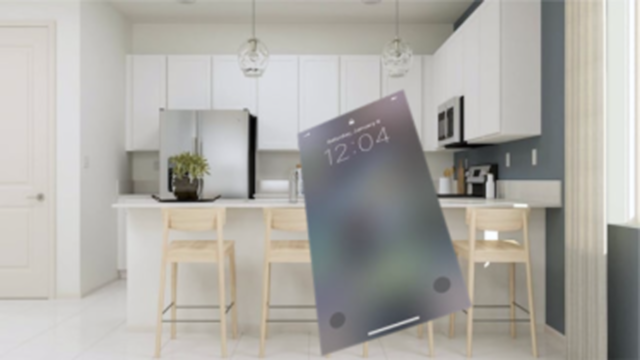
12:04
